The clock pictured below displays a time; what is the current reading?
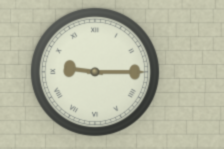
9:15
